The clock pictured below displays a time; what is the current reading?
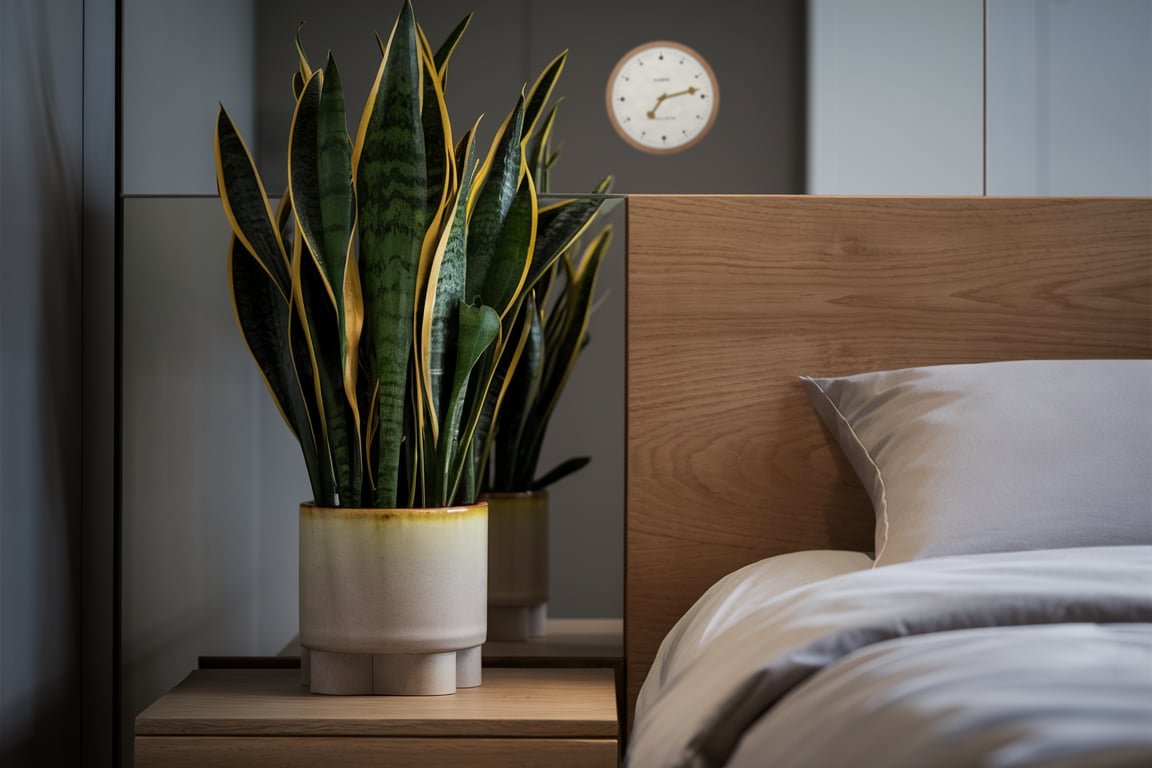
7:13
